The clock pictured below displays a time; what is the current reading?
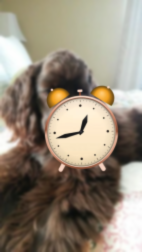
12:43
